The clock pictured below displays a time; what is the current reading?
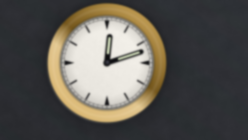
12:12
